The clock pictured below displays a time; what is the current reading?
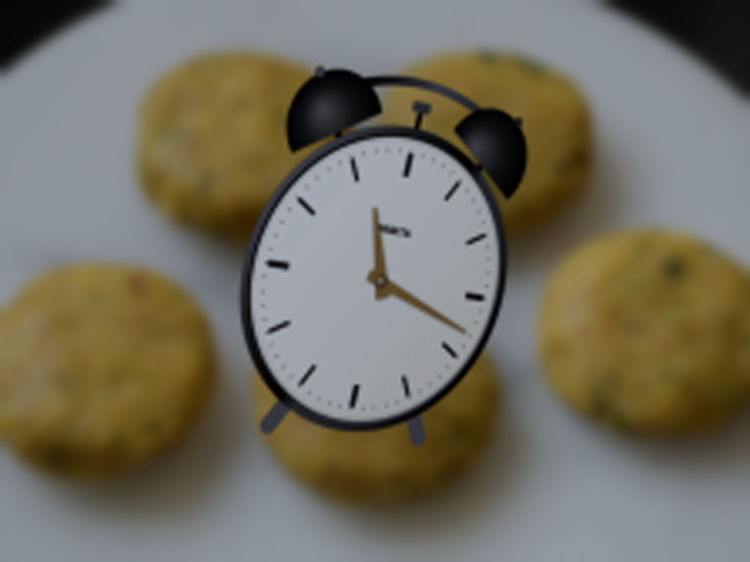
11:18
